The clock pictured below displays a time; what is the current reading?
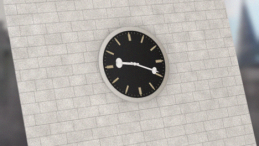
9:19
